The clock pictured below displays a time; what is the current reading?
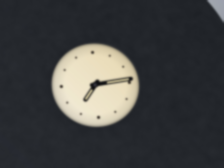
7:14
